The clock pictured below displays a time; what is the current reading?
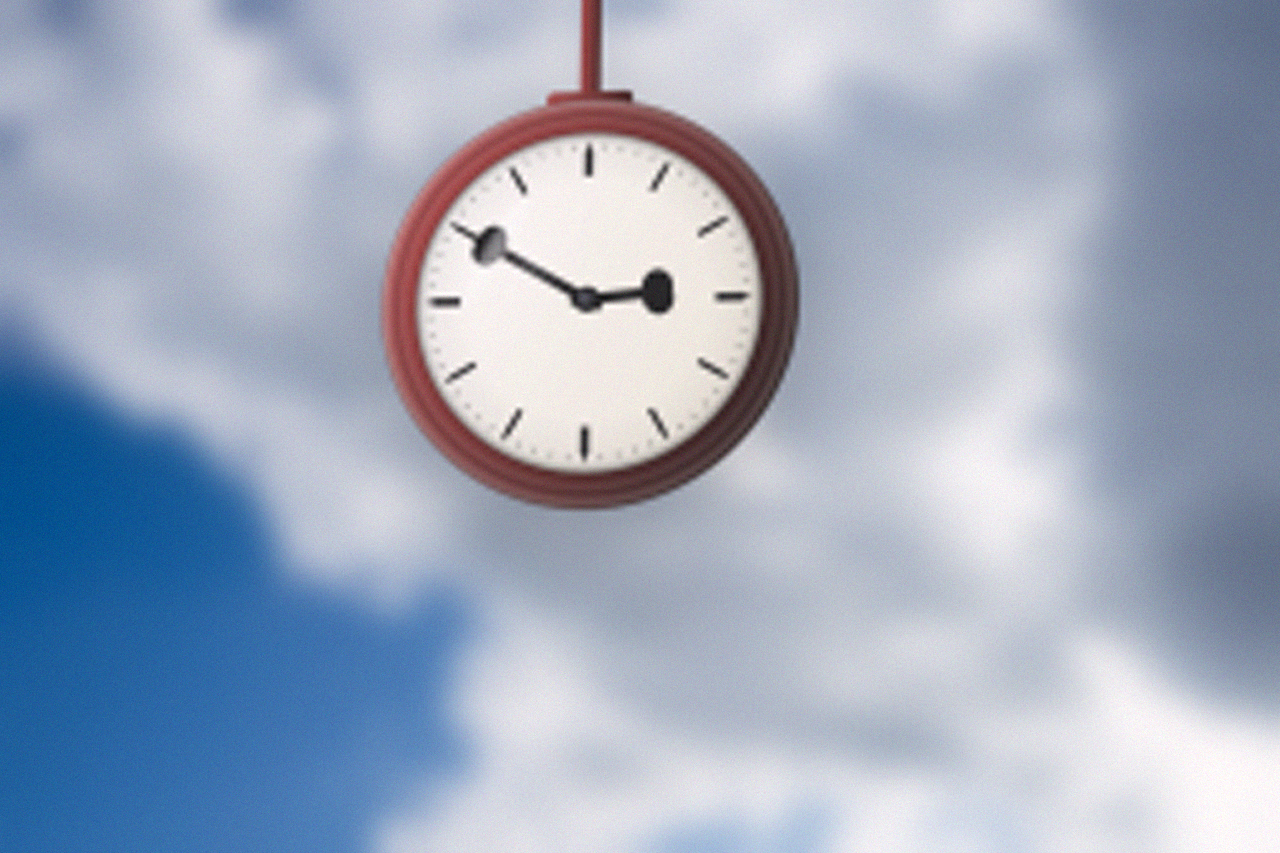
2:50
